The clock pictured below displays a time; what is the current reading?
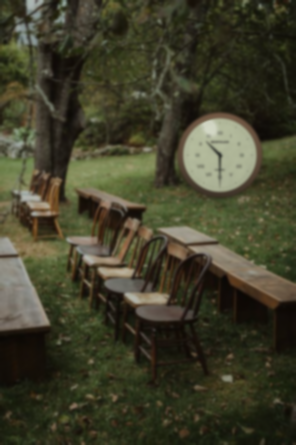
10:30
